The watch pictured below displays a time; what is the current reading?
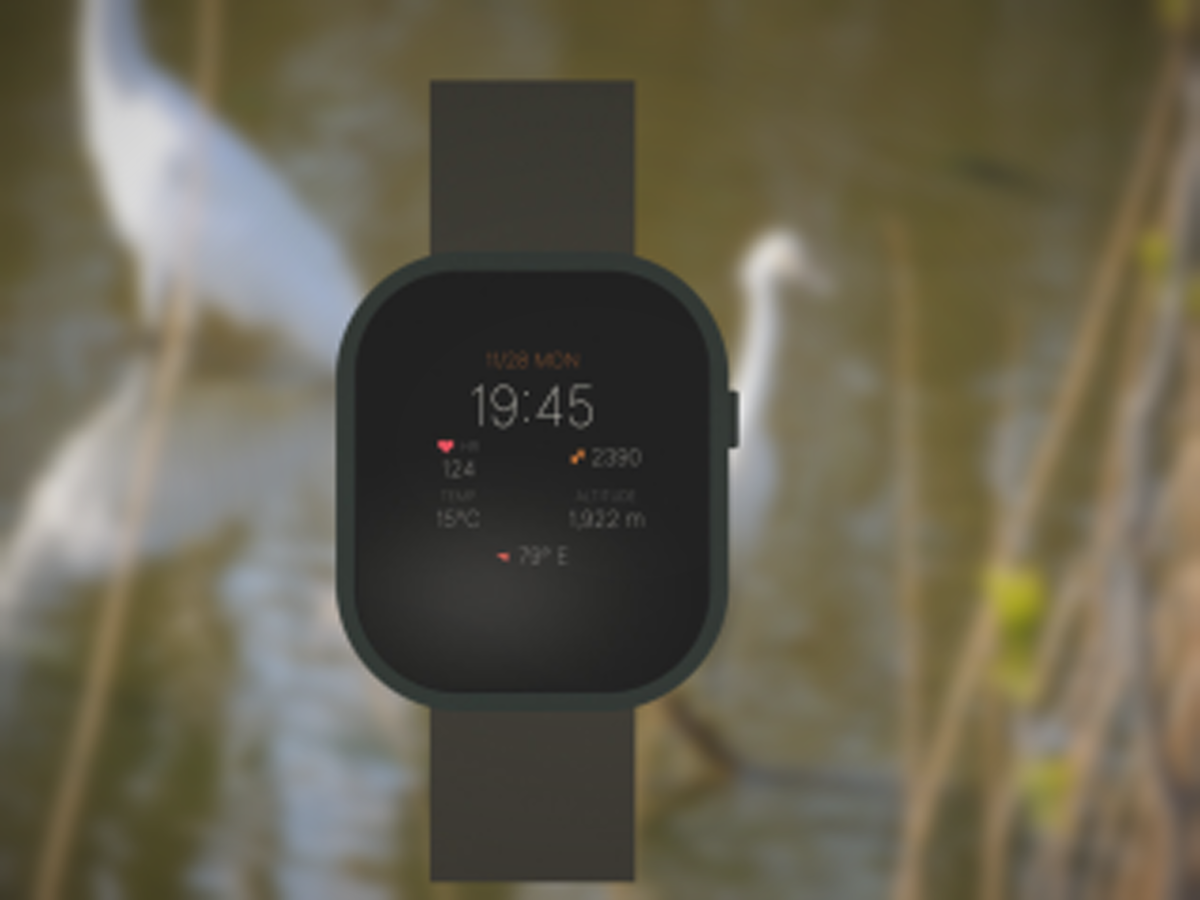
19:45
